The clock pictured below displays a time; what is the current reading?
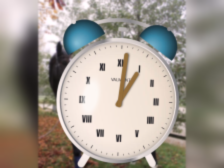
1:01
